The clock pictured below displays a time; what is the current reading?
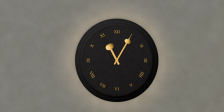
11:05
